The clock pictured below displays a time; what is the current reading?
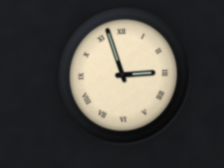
2:57
